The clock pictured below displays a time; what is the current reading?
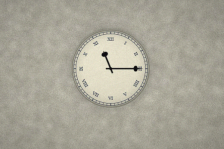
11:15
